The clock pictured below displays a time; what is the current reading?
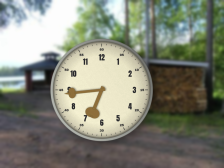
6:44
